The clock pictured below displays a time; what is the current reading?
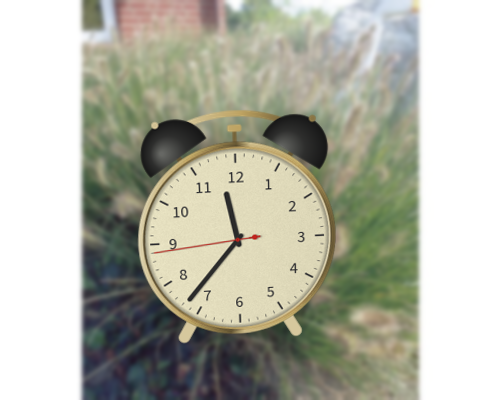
11:36:44
